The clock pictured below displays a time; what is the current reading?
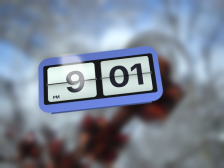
9:01
